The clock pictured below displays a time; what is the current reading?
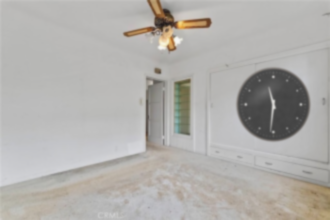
11:31
